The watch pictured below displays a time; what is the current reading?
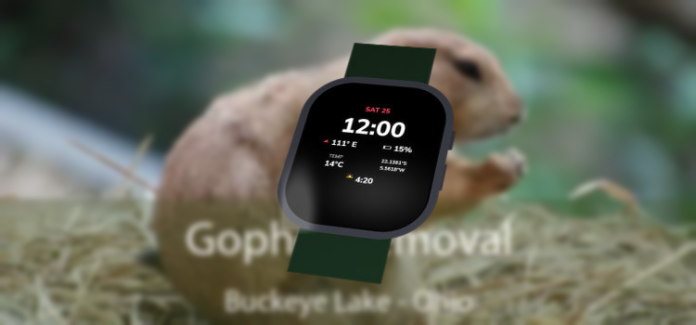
12:00
